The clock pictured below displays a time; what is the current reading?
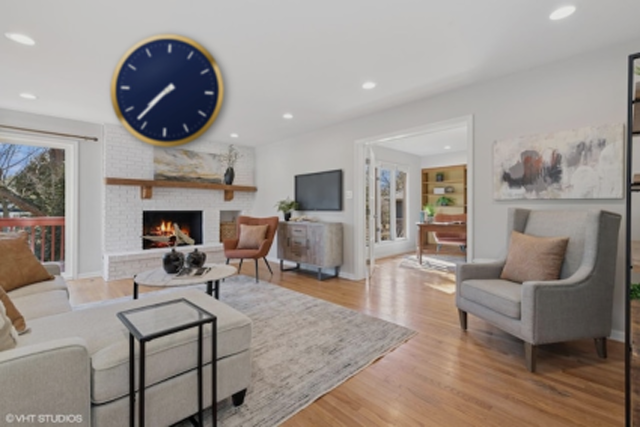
7:37
